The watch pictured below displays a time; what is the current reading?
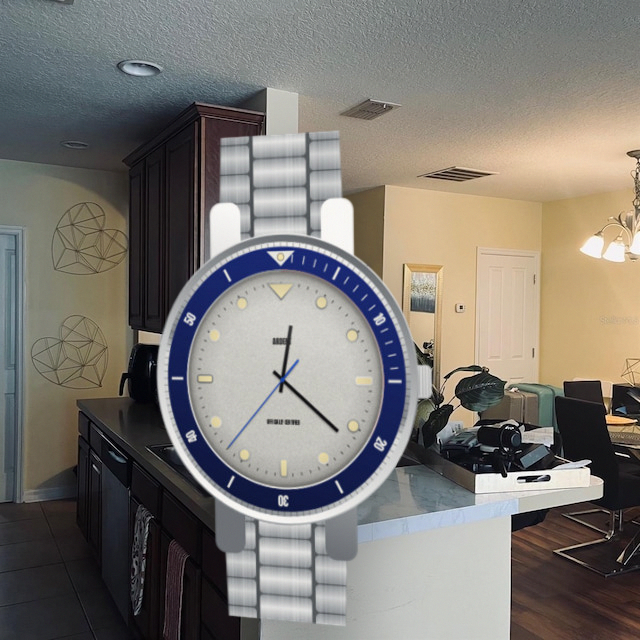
12:21:37
